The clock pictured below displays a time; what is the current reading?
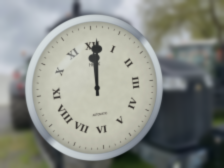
12:01
